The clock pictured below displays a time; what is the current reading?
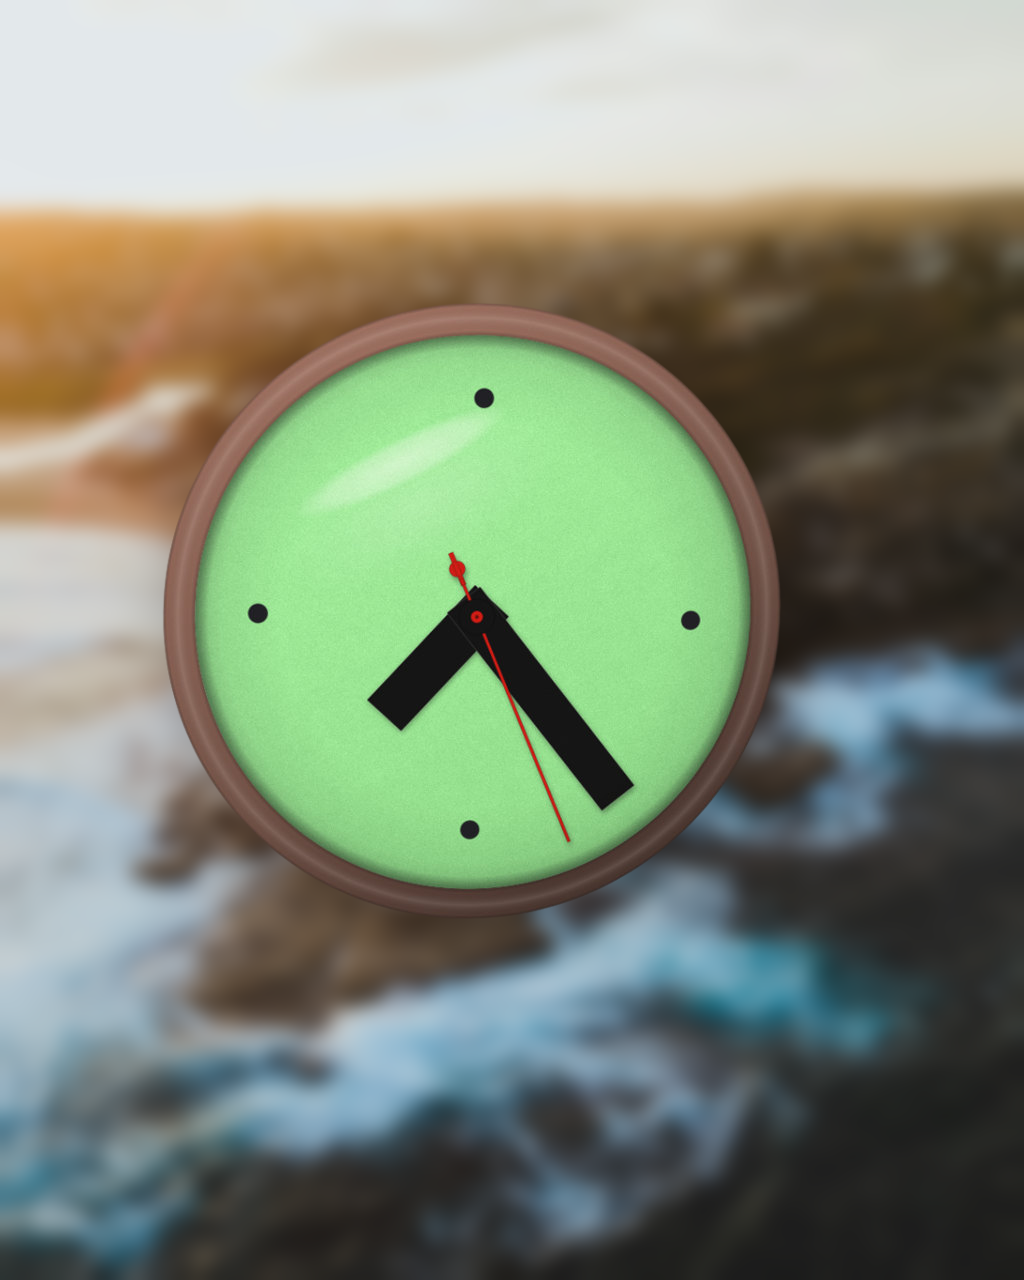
7:23:26
